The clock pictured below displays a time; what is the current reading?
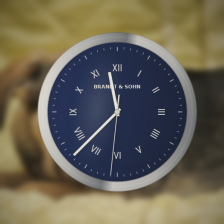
11:37:31
